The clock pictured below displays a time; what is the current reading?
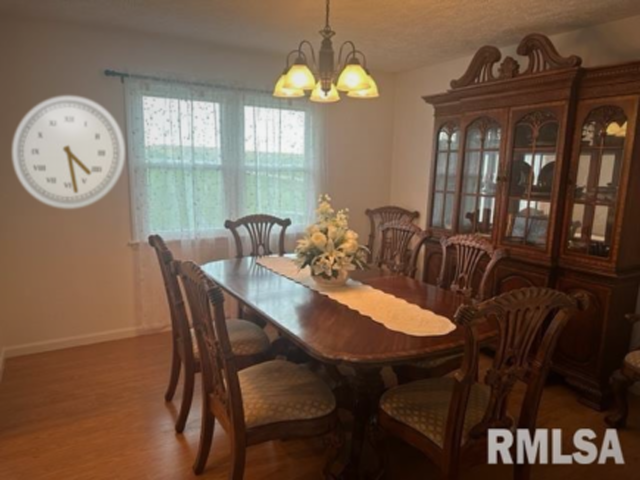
4:28
